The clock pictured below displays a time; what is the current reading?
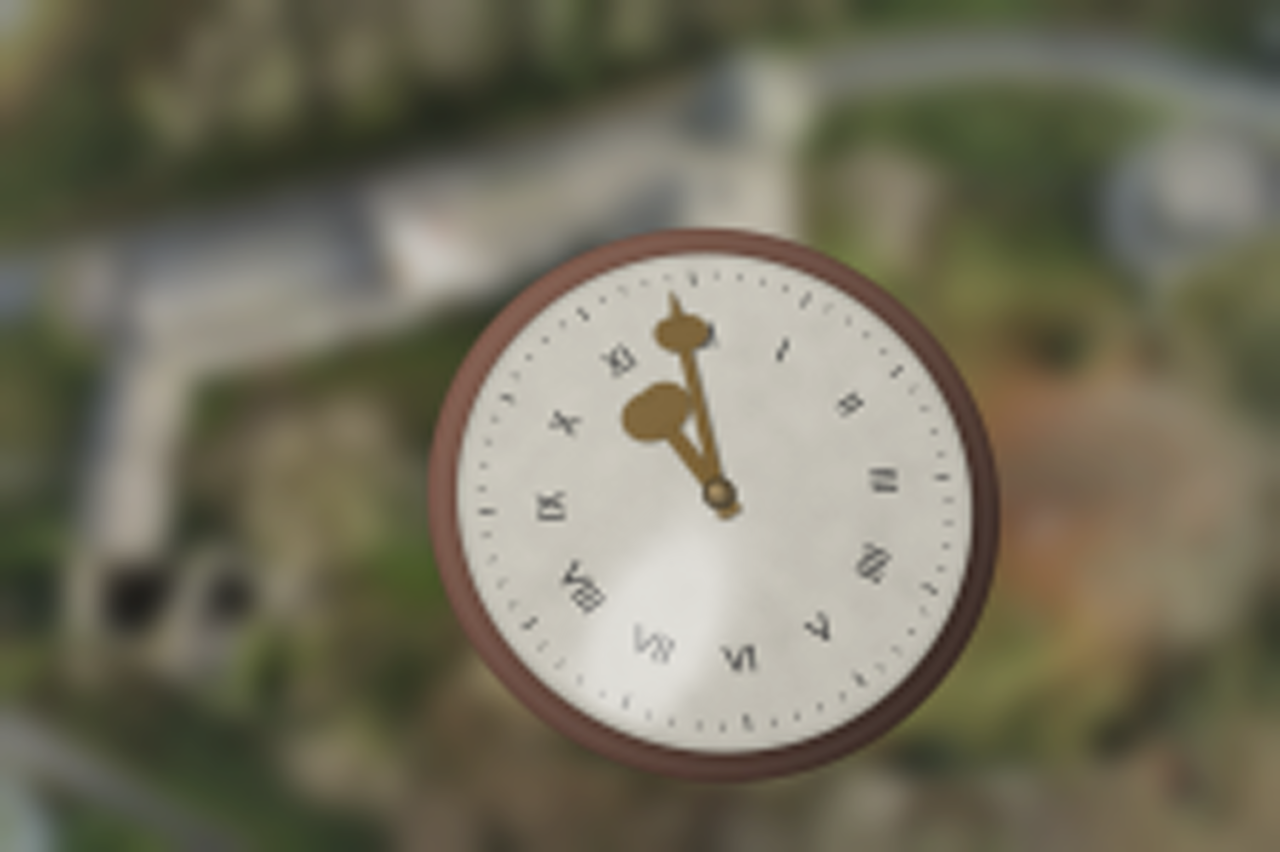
10:59
